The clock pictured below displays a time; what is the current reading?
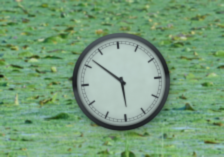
5:52
